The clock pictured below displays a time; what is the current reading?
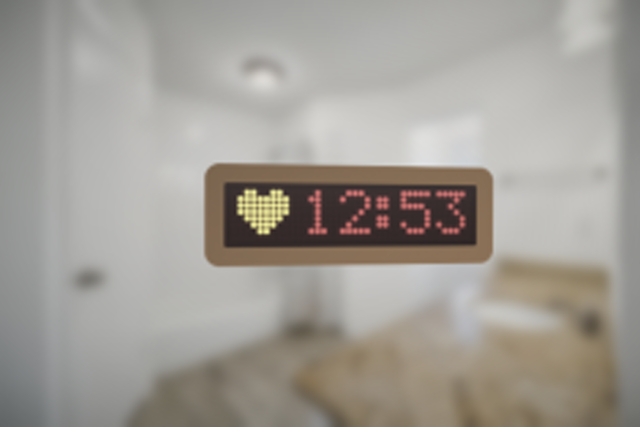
12:53
